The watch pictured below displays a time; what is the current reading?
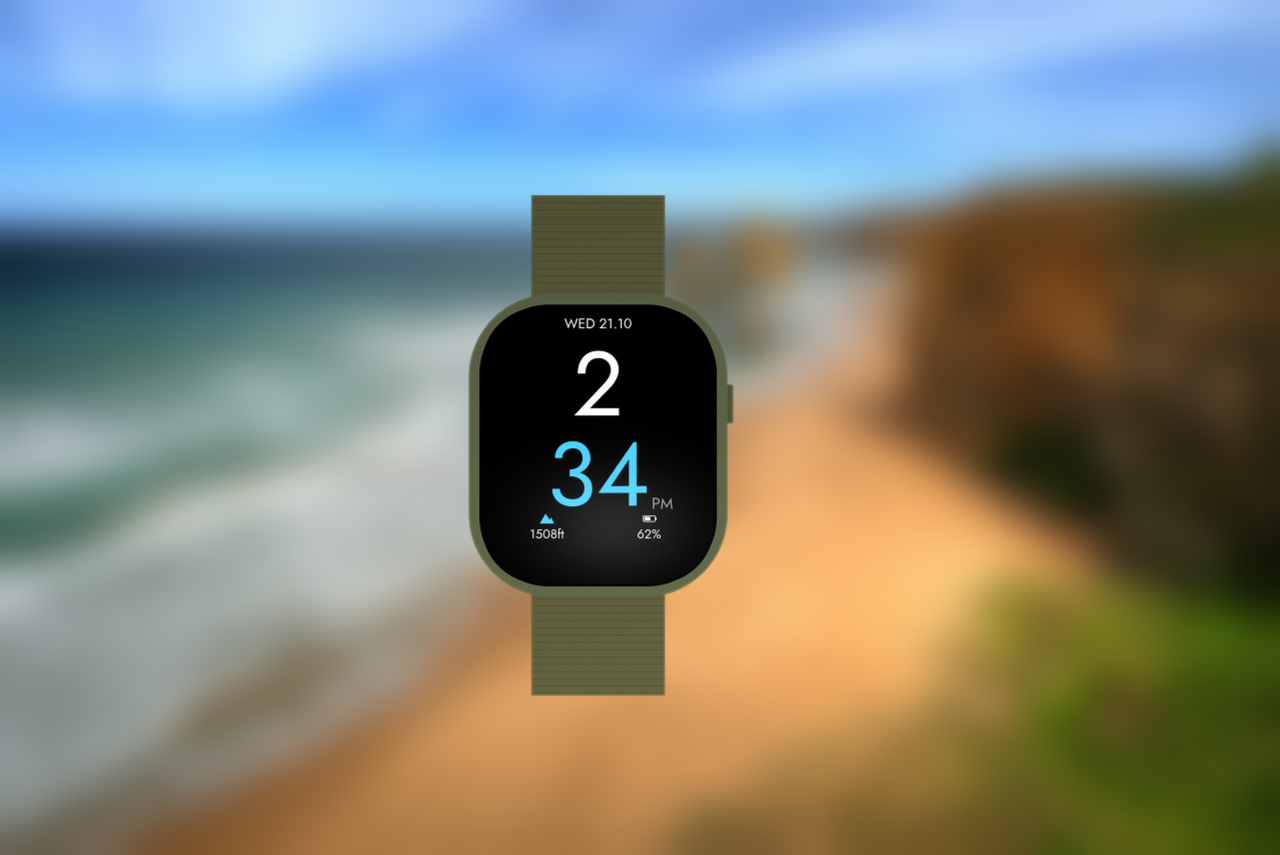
2:34
